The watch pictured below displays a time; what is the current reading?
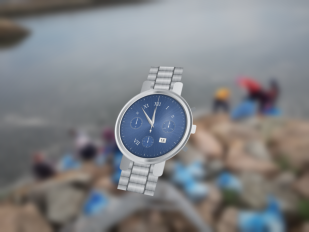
11:53
